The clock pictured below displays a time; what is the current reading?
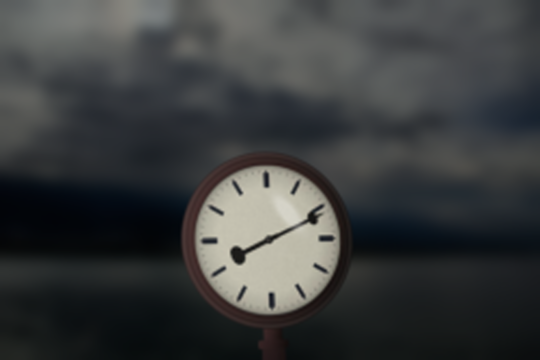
8:11
